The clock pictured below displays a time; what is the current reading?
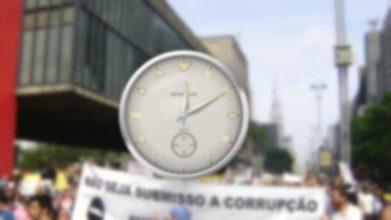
12:10
